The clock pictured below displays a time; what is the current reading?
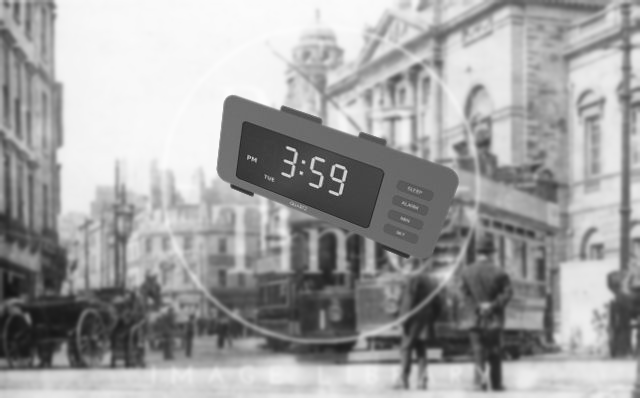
3:59
